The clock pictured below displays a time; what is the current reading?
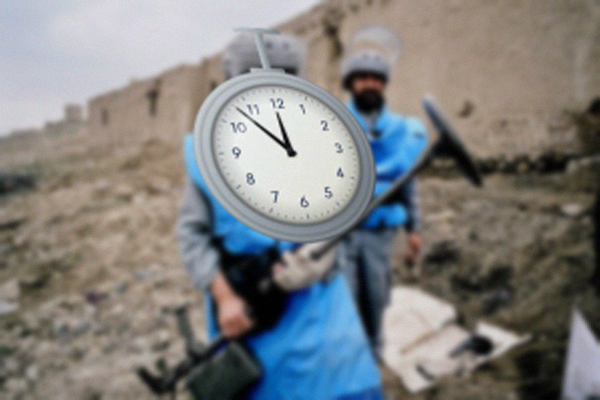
11:53
